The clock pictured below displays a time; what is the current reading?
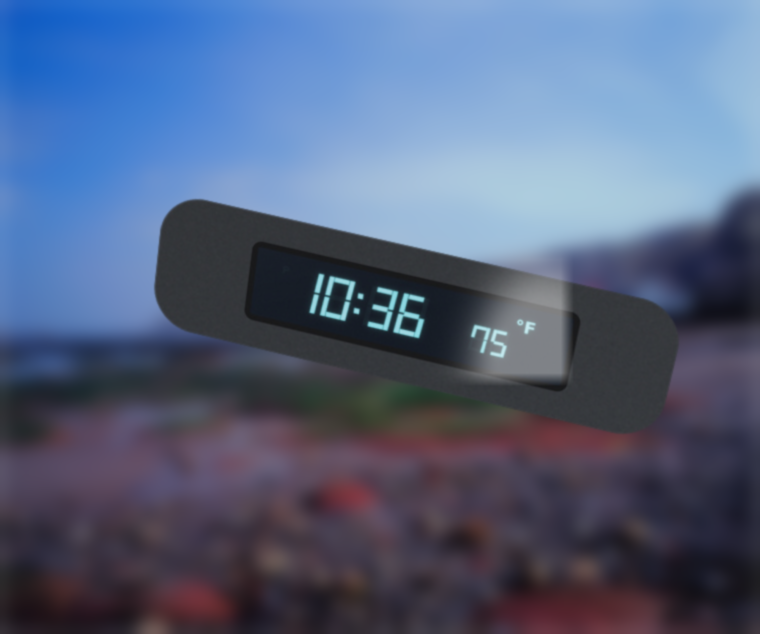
10:36
